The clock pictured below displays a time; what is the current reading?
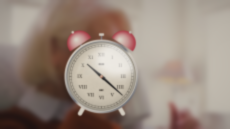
10:22
